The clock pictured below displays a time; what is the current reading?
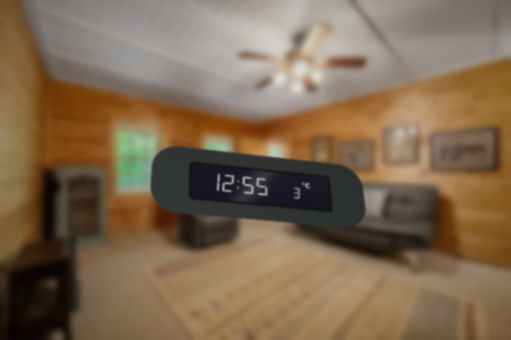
12:55
